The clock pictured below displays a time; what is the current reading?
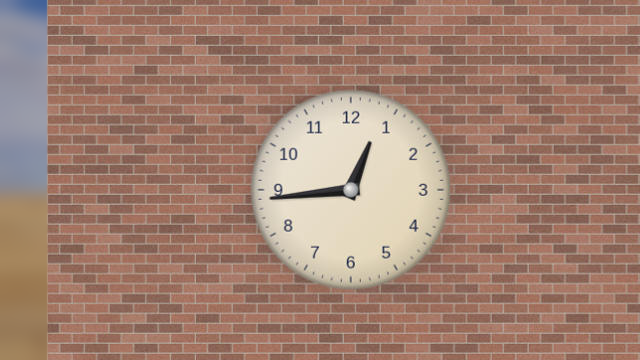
12:44
